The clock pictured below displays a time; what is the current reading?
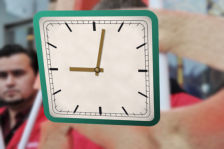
9:02
